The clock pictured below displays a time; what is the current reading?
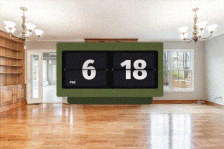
6:18
